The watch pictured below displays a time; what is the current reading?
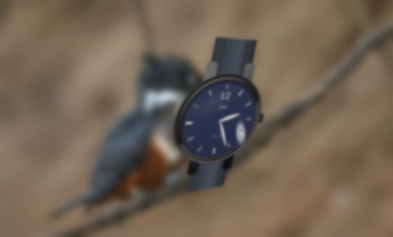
2:26
